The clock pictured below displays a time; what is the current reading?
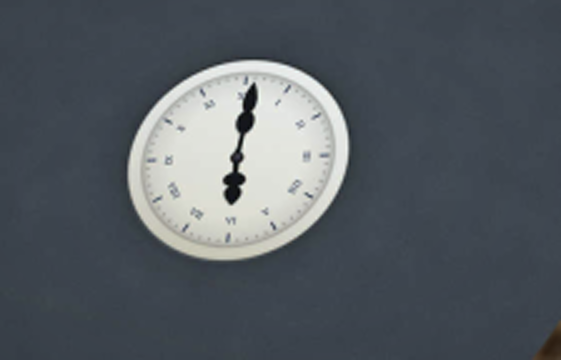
6:01
